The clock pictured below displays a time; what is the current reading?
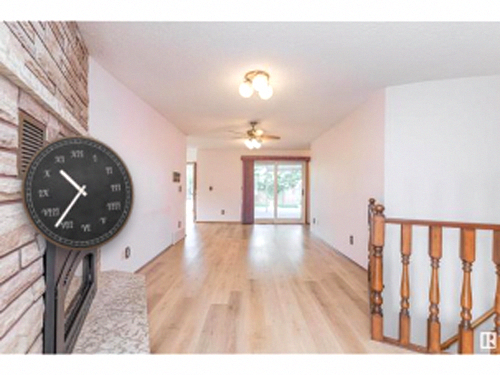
10:37
